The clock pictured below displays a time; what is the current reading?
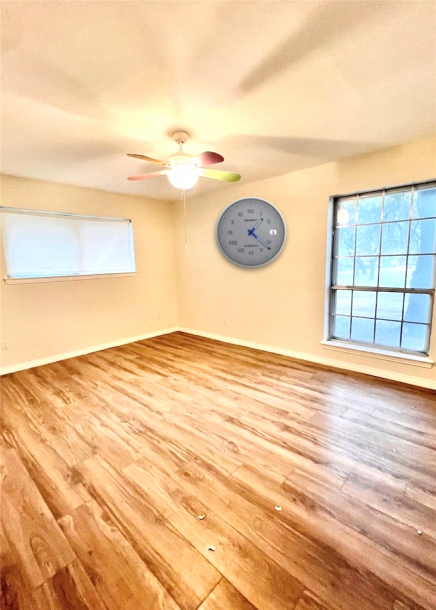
1:22
